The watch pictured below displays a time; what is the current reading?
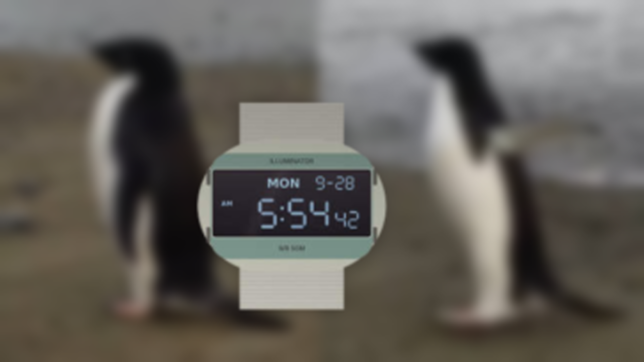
5:54:42
